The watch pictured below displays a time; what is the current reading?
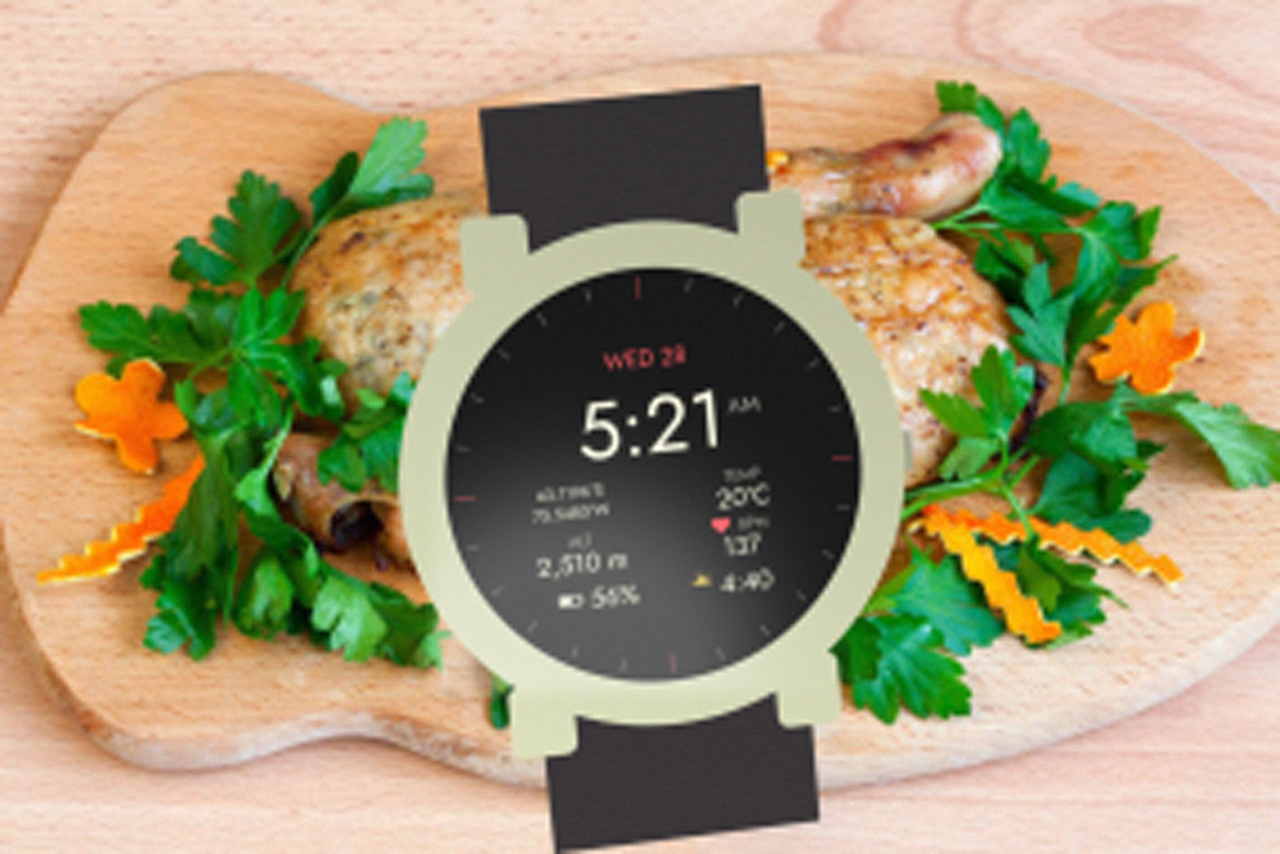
5:21
